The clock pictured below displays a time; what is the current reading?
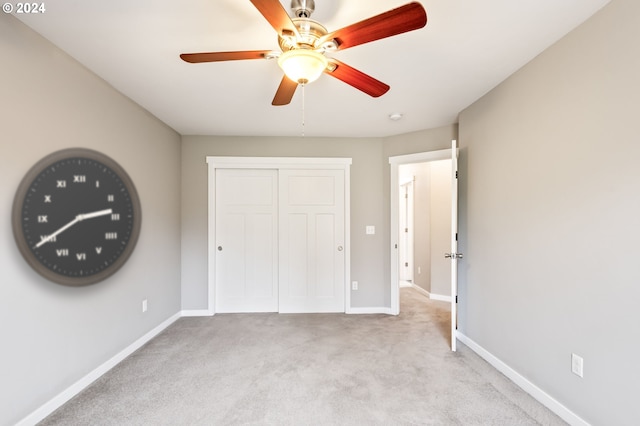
2:40
